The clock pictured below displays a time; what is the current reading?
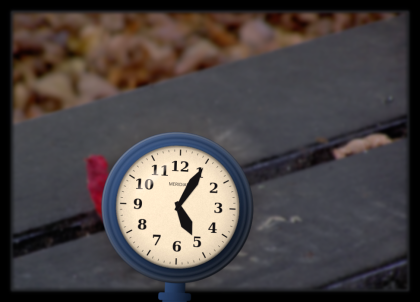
5:05
